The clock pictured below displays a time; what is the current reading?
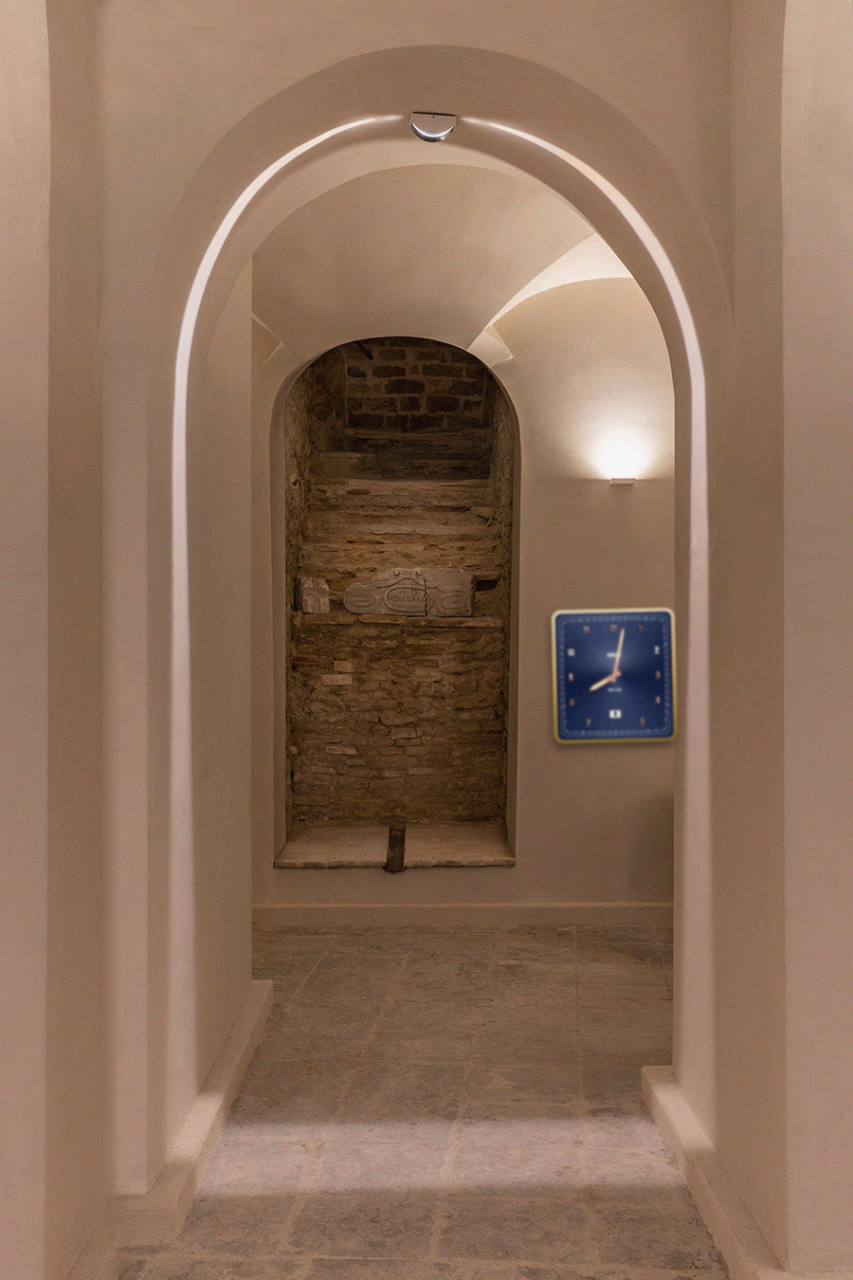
8:02
